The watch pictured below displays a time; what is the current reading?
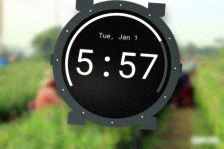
5:57
